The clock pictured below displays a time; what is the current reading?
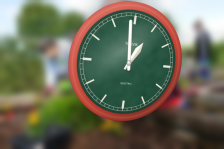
12:59
